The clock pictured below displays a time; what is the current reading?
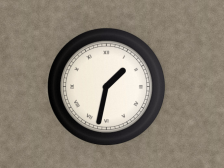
1:32
